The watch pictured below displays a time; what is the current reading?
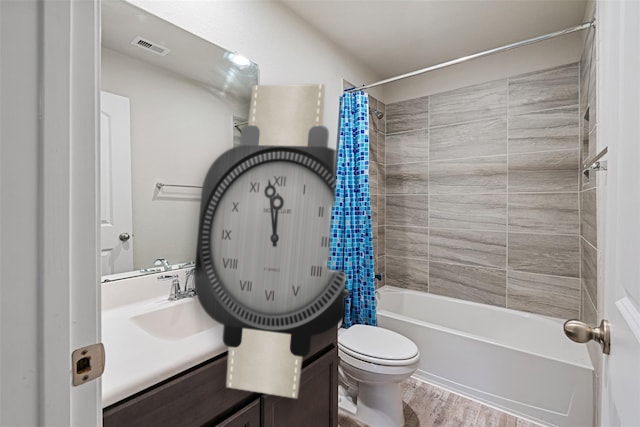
11:58
